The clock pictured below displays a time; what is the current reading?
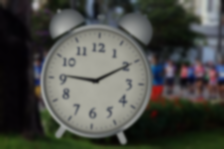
9:10
